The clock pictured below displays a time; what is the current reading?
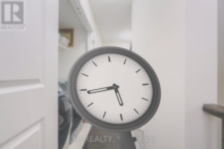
5:44
